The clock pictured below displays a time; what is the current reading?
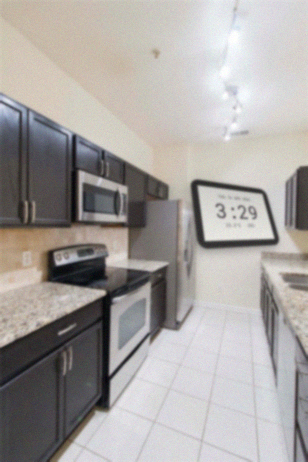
3:29
